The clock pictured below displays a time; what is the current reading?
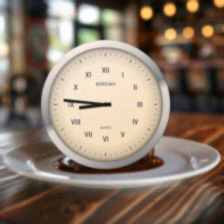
8:46
